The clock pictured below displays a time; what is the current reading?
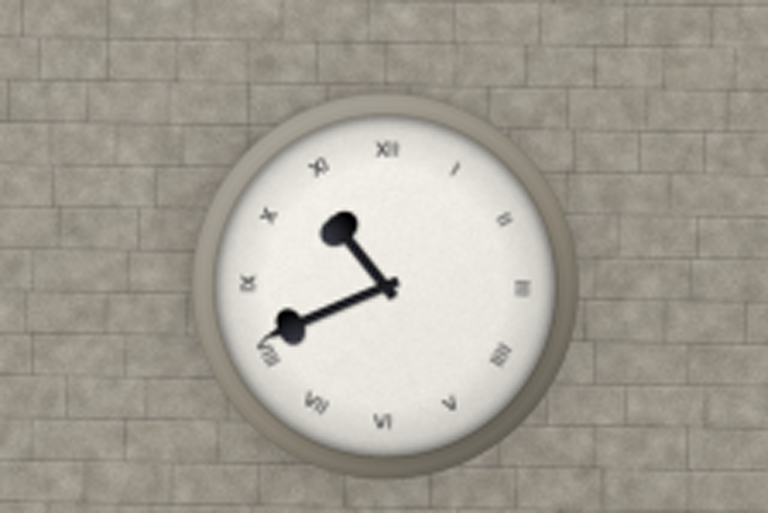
10:41
